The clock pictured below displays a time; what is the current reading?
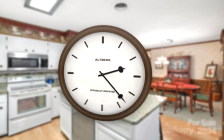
2:23
